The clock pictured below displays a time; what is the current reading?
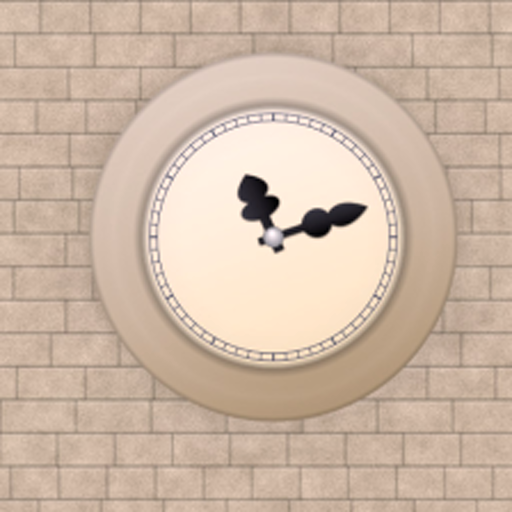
11:12
